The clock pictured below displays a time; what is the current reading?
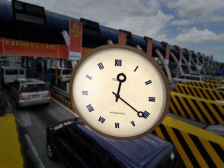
12:21
